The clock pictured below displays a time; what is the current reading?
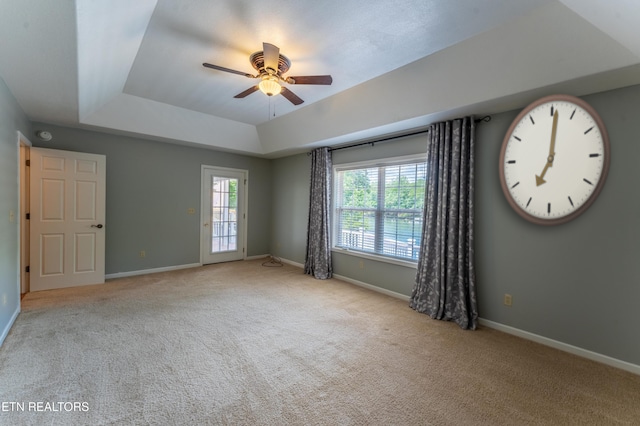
7:01
